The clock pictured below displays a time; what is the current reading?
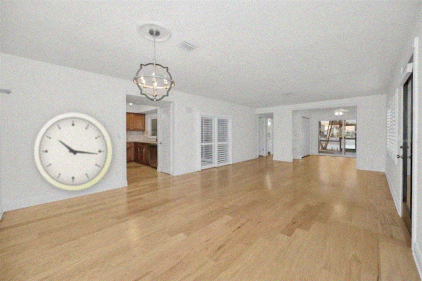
10:16
